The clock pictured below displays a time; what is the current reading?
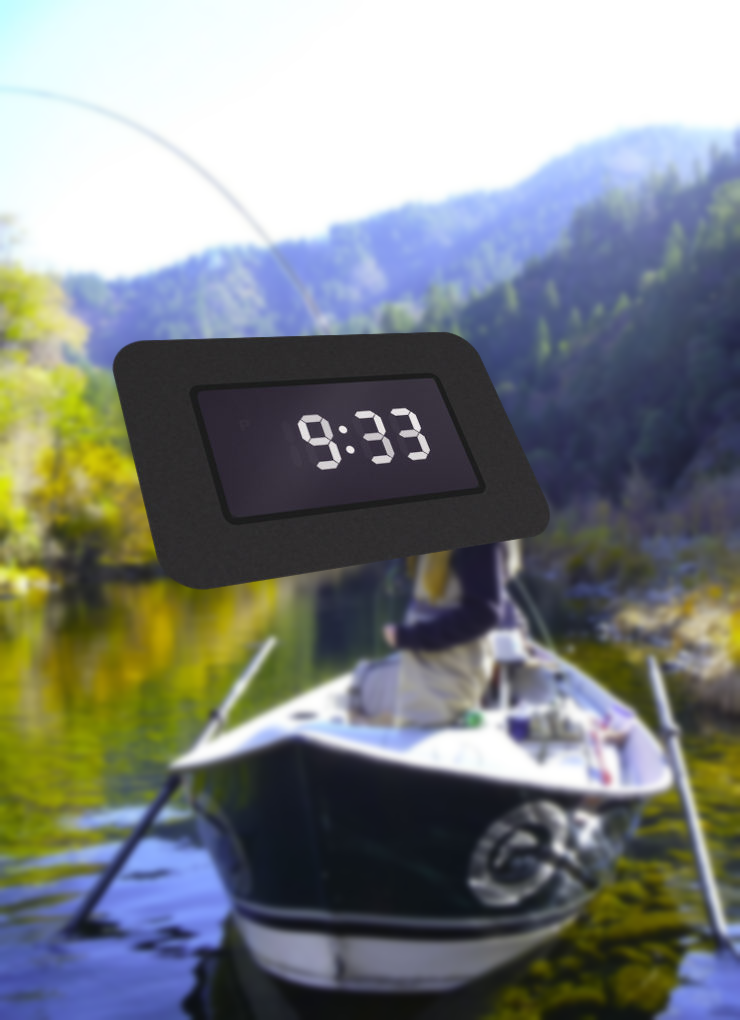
9:33
